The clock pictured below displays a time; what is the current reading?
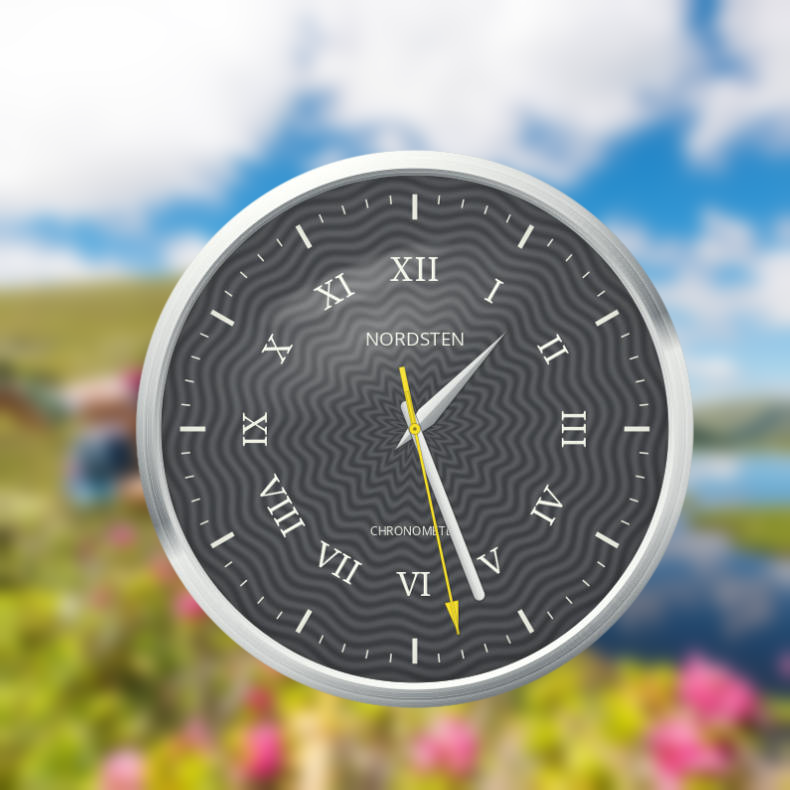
1:26:28
